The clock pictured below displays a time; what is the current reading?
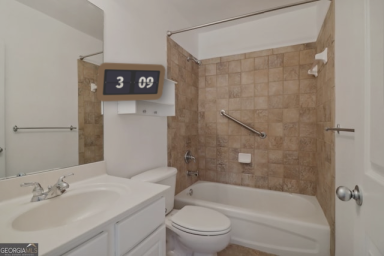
3:09
